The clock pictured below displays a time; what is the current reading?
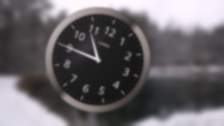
10:45
